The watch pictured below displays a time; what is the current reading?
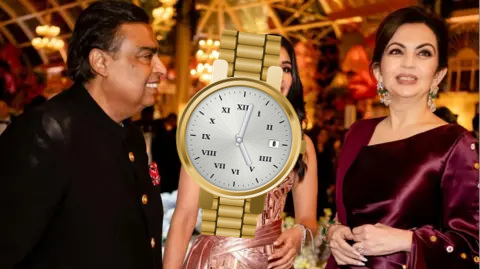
5:02
